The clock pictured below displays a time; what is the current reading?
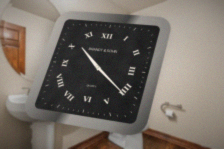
10:21
